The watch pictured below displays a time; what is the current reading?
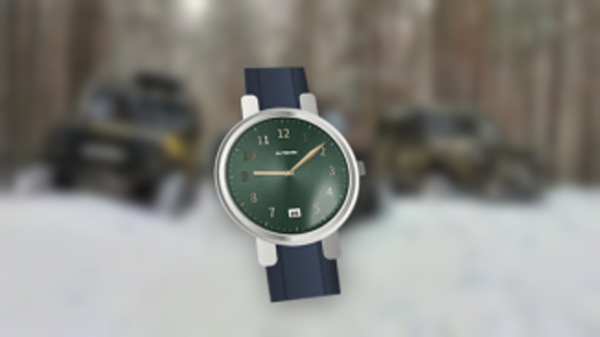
9:09
